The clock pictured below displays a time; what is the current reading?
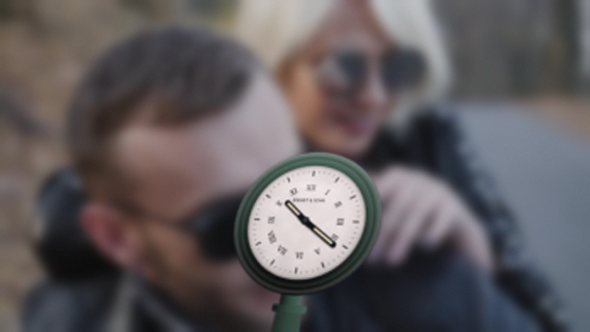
10:21
